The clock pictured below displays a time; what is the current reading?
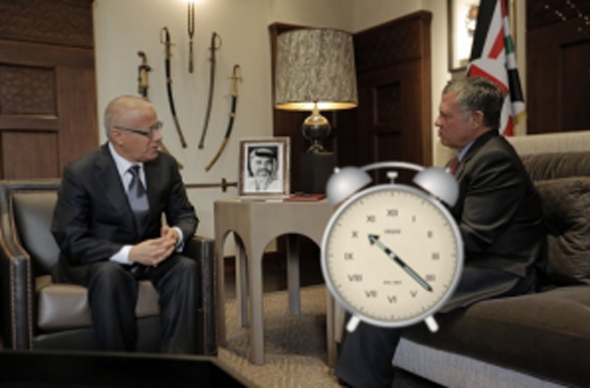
10:22
